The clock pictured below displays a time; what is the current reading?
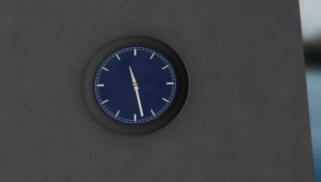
11:28
